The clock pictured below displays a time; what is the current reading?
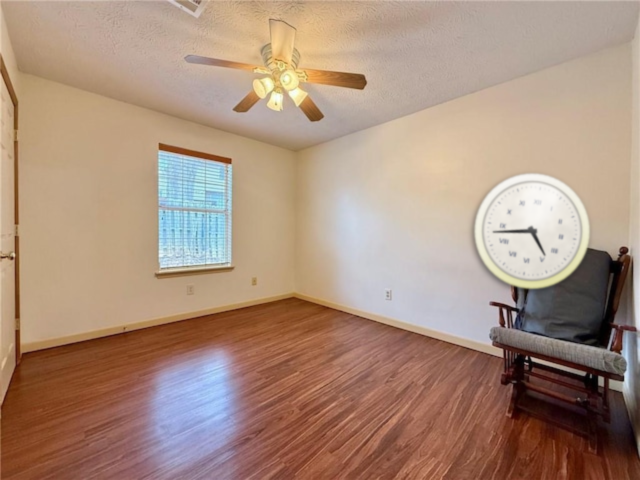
4:43
